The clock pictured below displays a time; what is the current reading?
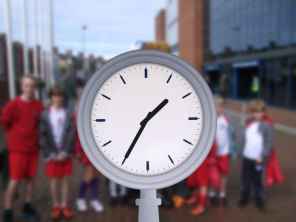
1:35
